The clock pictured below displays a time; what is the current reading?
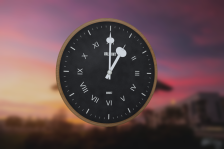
1:00
